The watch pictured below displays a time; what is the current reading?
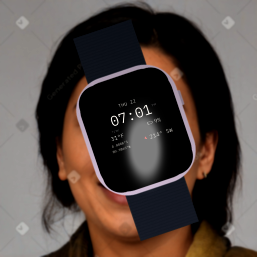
7:01
